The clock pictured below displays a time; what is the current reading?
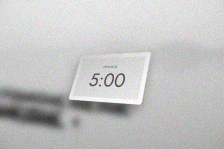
5:00
